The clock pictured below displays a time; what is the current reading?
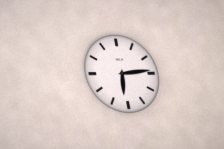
6:14
